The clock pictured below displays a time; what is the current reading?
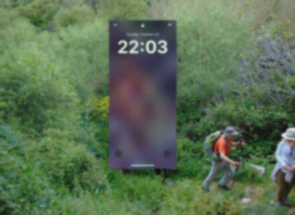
22:03
